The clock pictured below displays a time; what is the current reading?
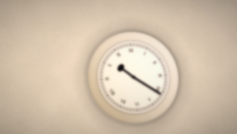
10:21
